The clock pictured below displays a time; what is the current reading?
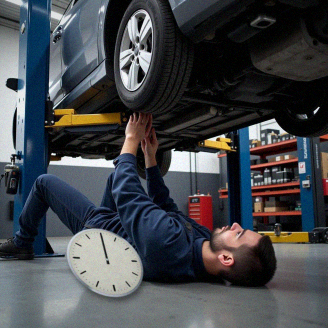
12:00
